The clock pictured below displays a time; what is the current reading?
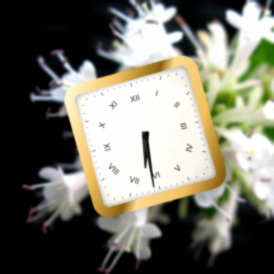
6:31
